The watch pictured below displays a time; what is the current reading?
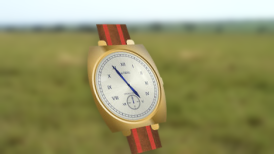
4:55
